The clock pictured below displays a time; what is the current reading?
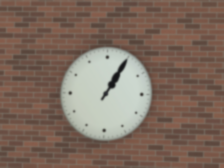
1:05
